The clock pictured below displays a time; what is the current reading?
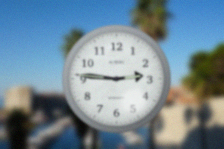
2:46
